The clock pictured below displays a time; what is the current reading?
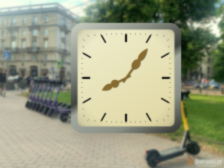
8:06
